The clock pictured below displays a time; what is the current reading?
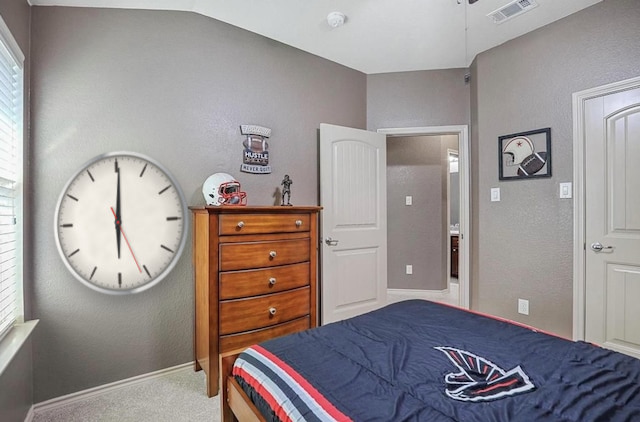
6:00:26
